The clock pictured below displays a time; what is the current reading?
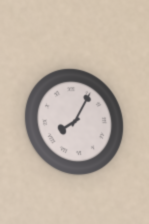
8:06
